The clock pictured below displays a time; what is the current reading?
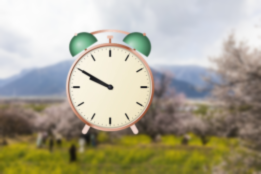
9:50
